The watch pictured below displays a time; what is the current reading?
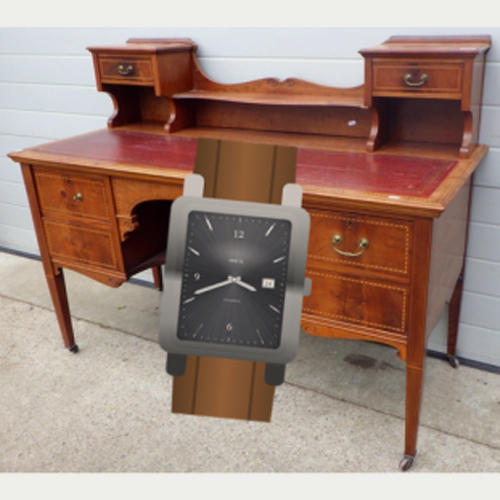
3:41
